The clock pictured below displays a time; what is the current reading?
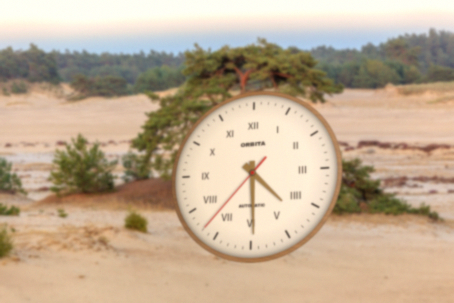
4:29:37
